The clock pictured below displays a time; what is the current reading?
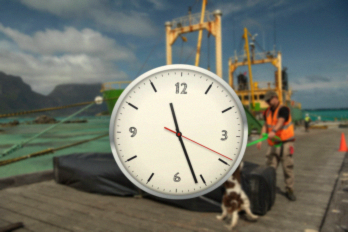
11:26:19
